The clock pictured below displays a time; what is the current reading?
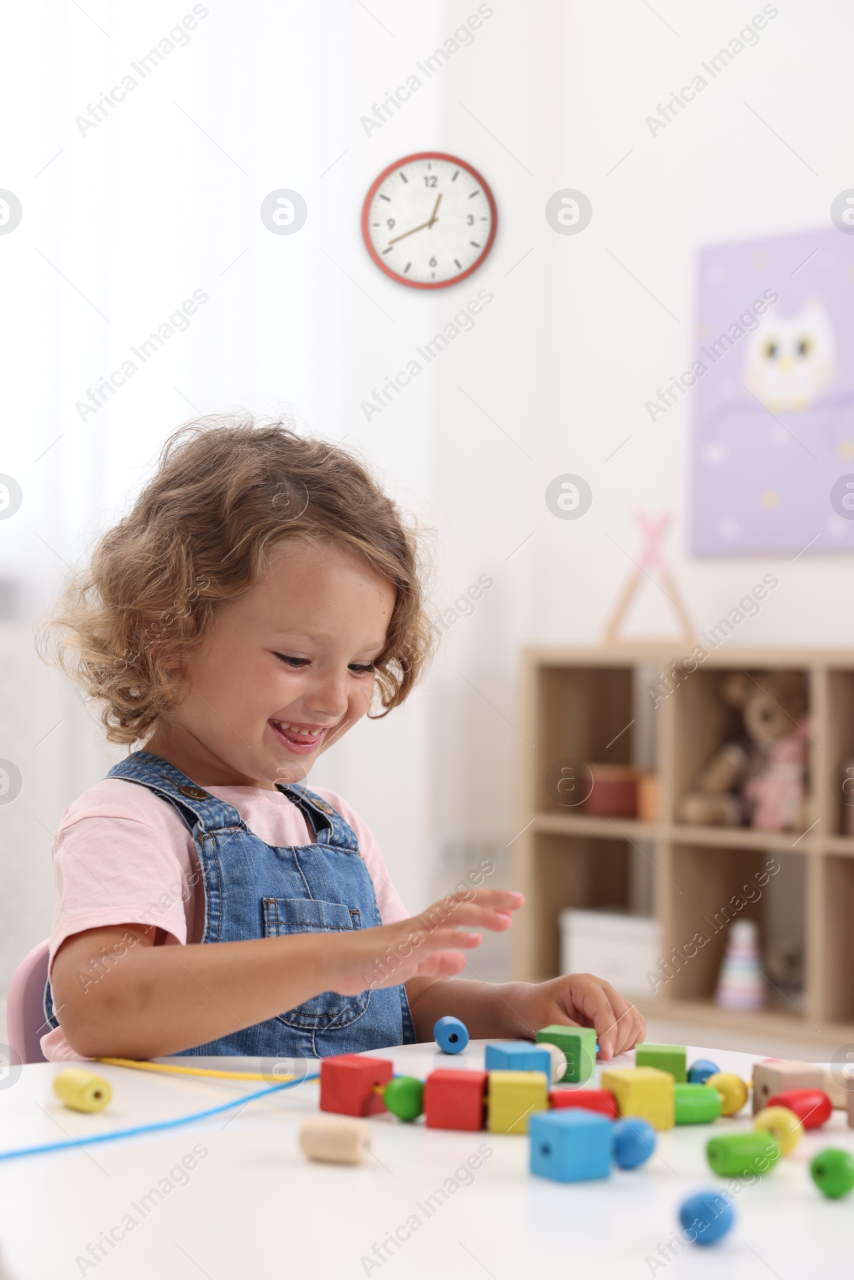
12:41
